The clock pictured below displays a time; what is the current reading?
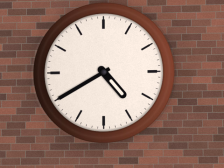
4:40
